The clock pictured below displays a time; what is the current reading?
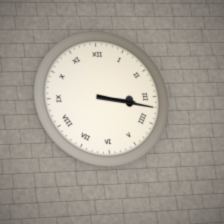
3:17
